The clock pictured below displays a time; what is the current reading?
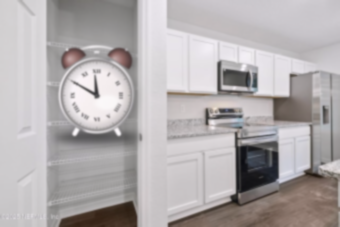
11:50
